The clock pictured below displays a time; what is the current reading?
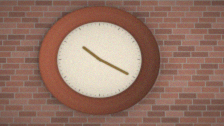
10:20
